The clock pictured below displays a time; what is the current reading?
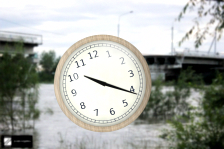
10:21
